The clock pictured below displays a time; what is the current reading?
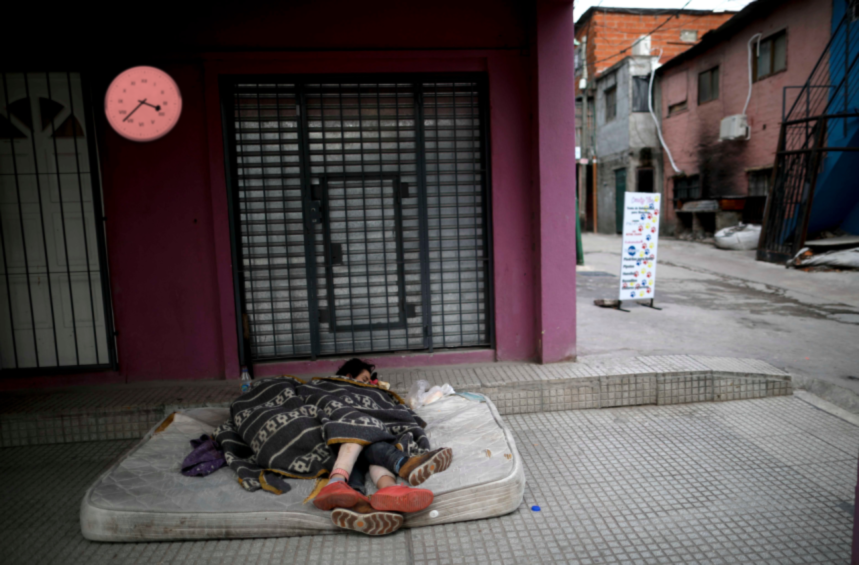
3:37
